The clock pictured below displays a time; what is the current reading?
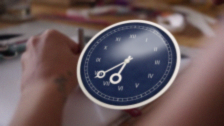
6:39
